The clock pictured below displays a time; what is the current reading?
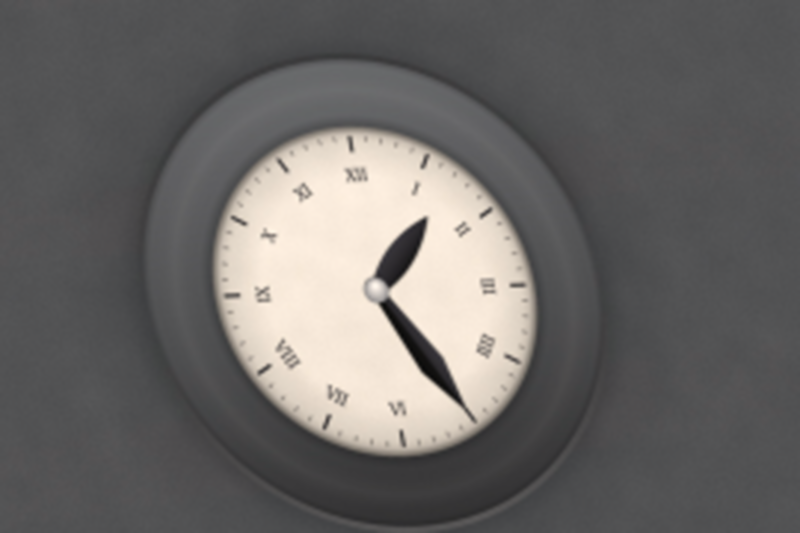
1:25
